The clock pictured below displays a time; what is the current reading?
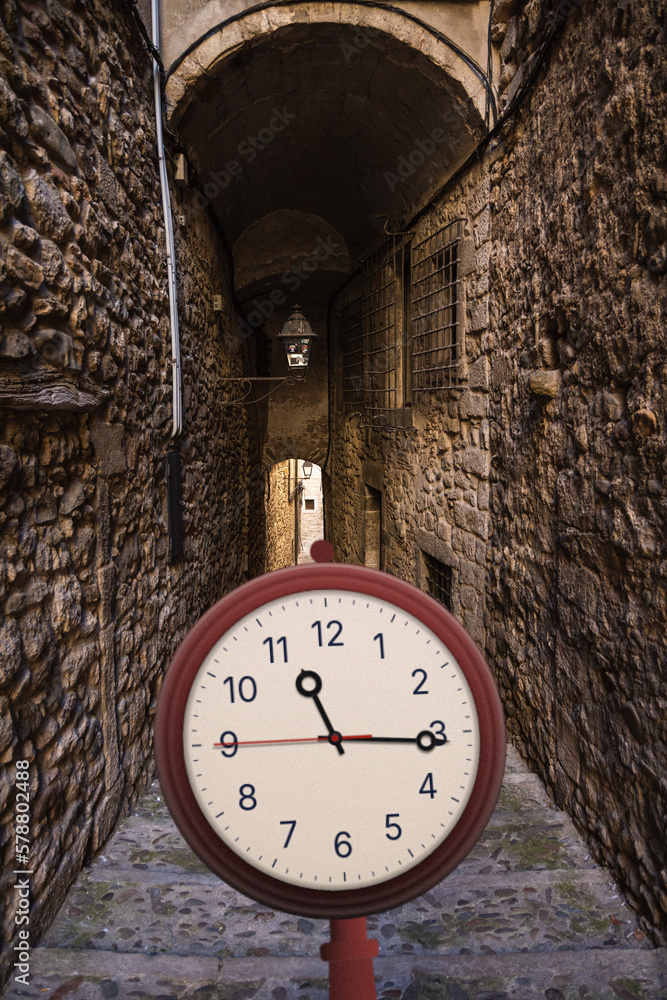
11:15:45
